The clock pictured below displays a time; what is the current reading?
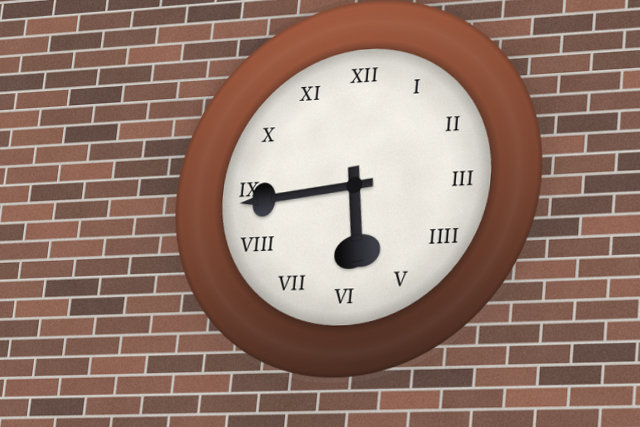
5:44
